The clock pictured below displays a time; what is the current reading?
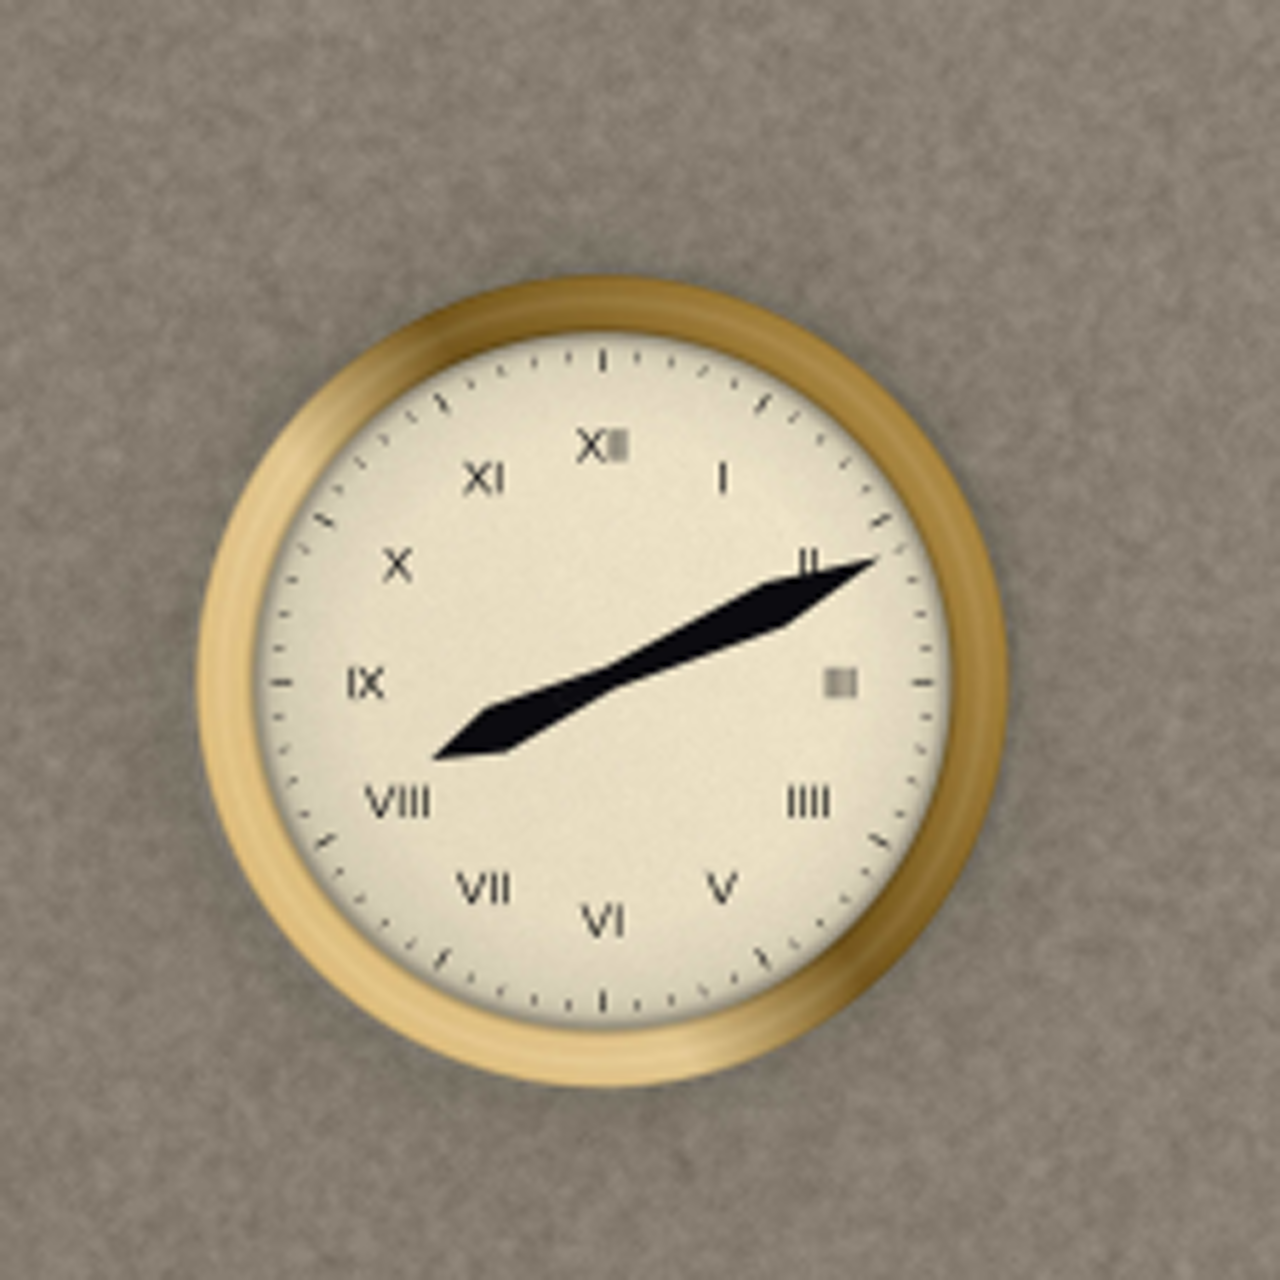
8:11
